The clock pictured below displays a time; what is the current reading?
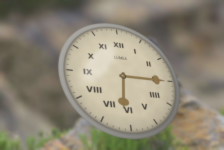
6:15
